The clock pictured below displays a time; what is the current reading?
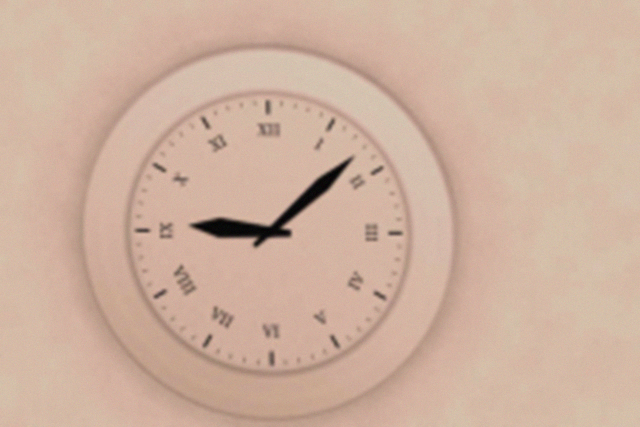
9:08
